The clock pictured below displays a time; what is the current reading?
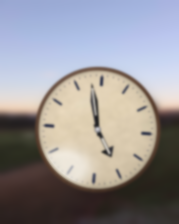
4:58
